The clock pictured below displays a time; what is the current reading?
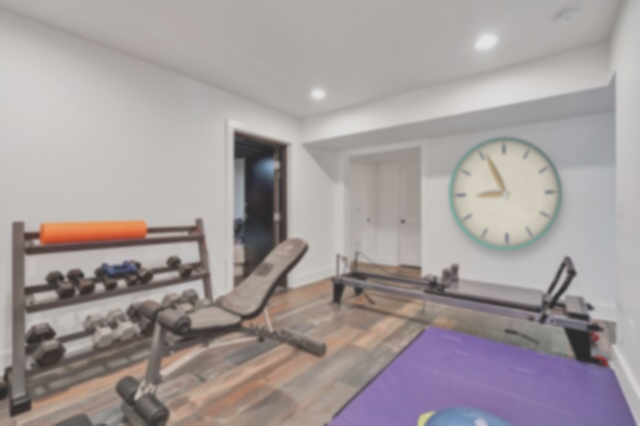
8:56
